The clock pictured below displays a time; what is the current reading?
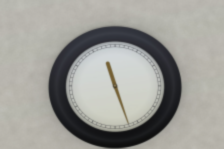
11:27
